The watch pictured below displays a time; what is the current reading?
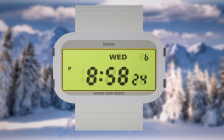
8:58:24
